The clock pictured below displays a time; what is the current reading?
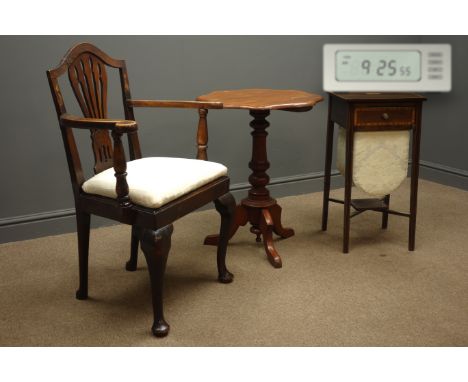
9:25
